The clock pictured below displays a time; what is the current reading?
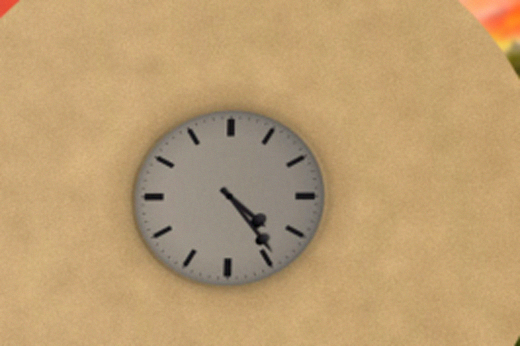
4:24
